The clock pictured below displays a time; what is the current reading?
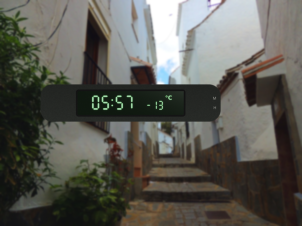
5:57
